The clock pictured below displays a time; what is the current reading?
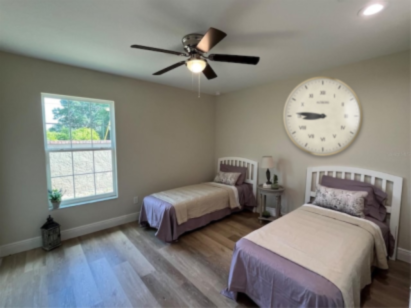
8:46
